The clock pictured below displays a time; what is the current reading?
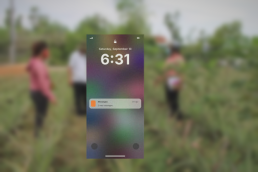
6:31
